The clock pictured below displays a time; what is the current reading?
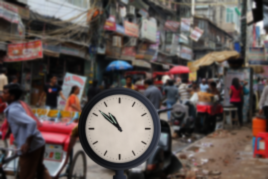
10:52
